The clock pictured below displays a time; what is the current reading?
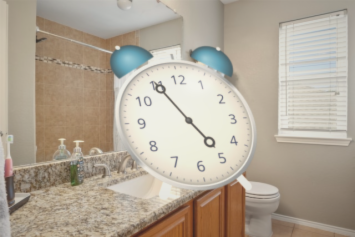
4:55
